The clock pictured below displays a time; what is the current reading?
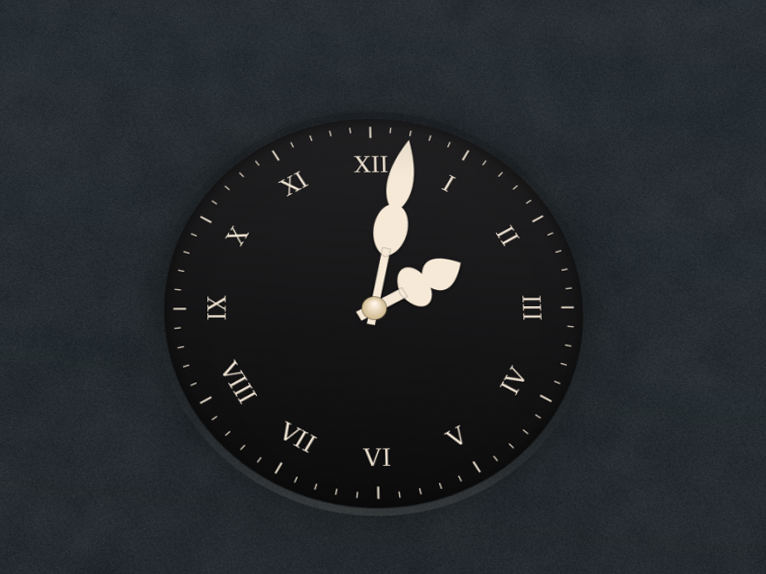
2:02
